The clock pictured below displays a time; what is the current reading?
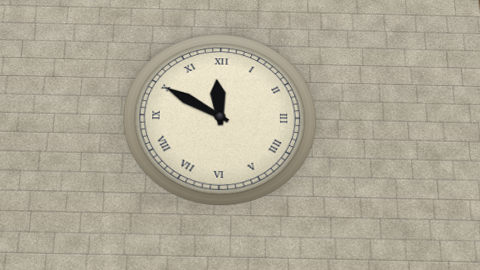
11:50
